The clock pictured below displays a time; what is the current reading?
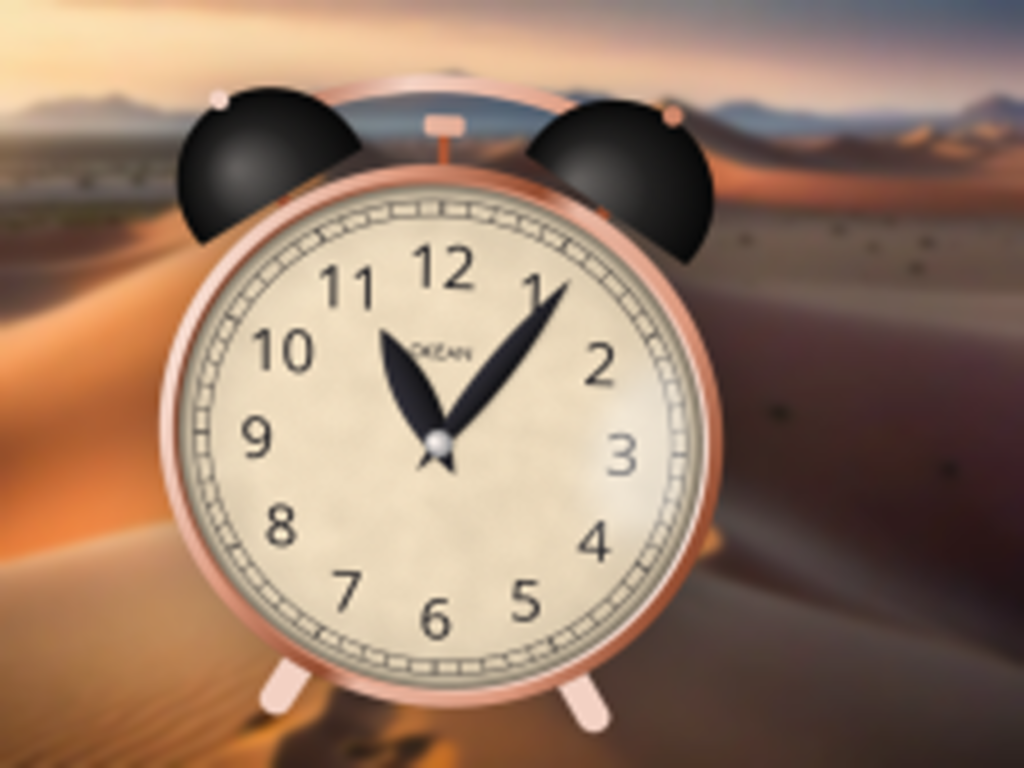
11:06
